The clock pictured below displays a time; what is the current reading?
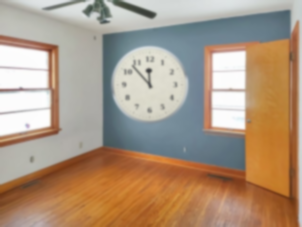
11:53
